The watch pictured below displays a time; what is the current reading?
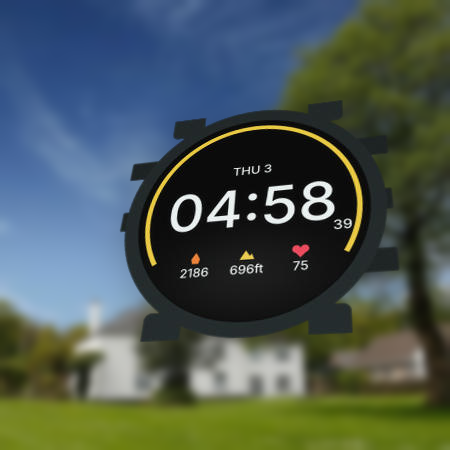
4:58:39
